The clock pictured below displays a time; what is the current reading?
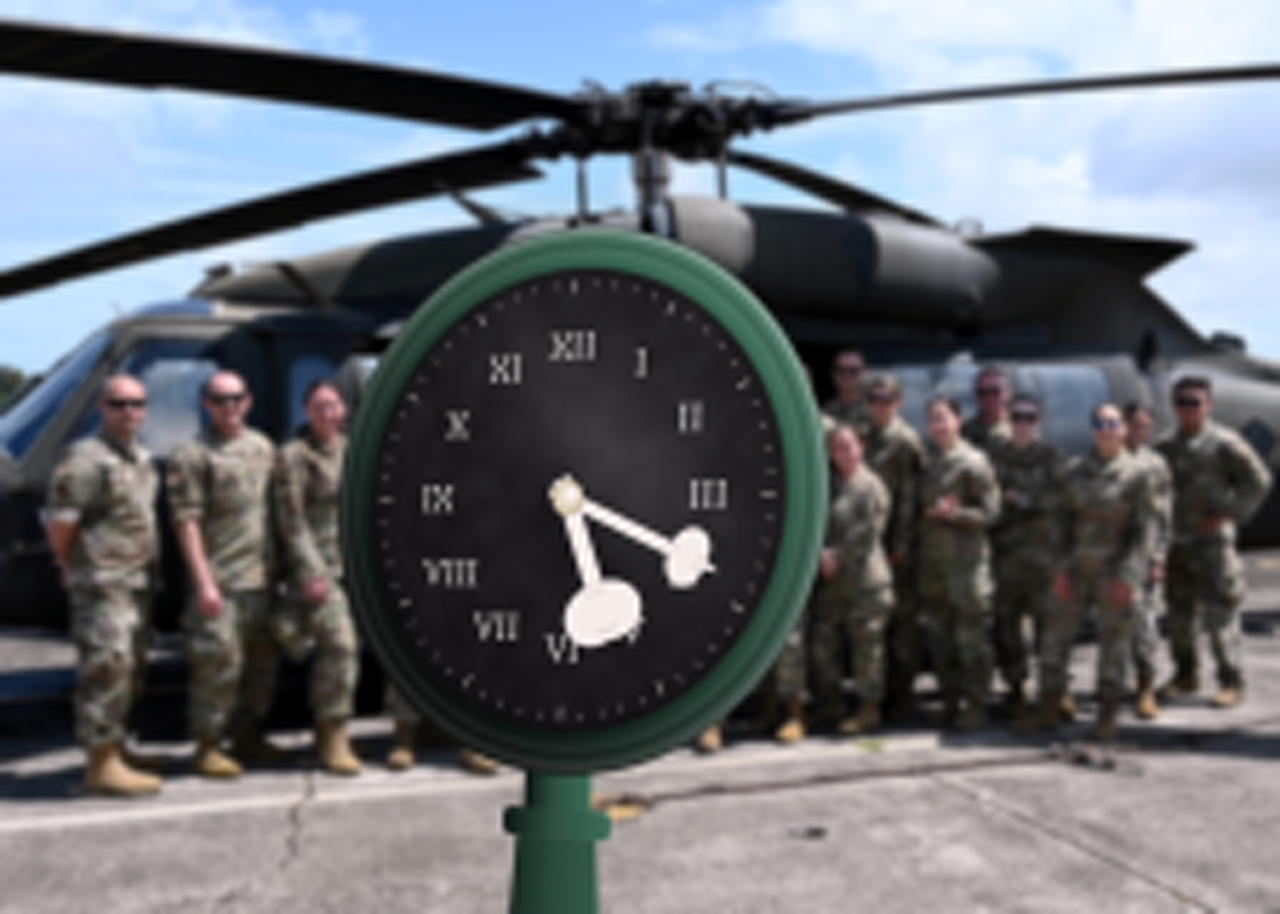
5:19
